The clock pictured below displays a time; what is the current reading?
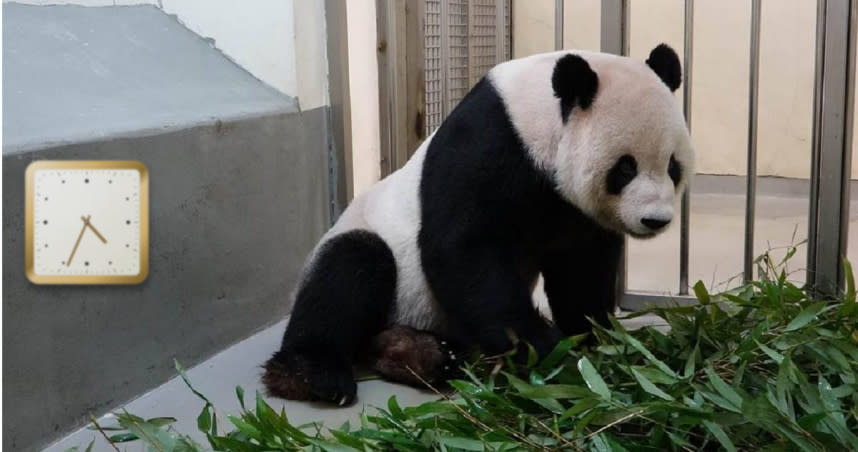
4:34
